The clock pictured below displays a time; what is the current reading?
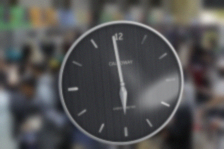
5:59
